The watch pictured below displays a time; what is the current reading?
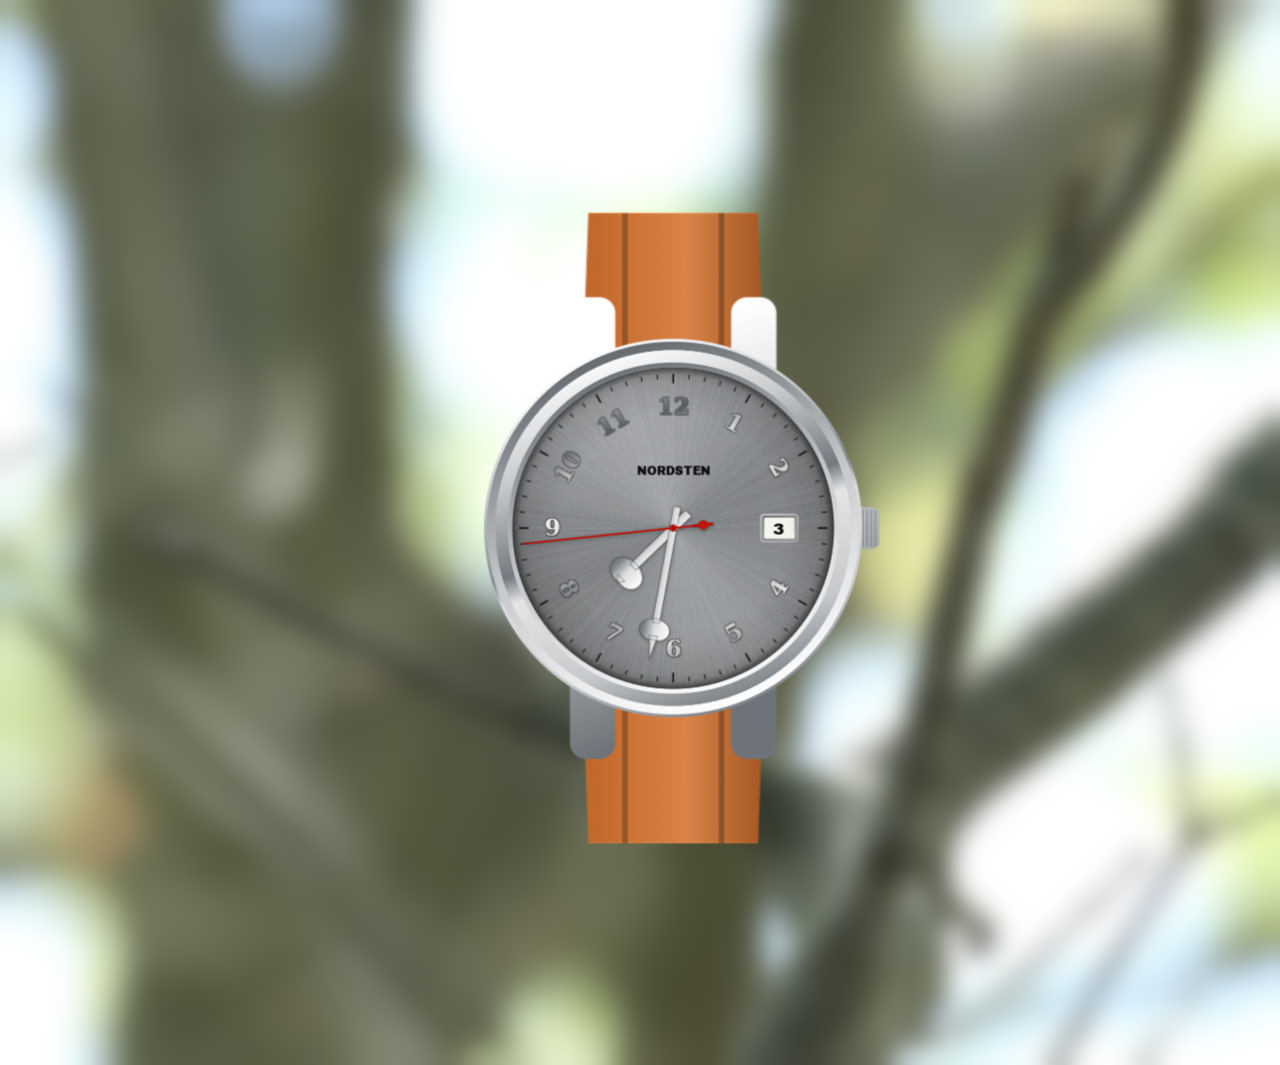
7:31:44
